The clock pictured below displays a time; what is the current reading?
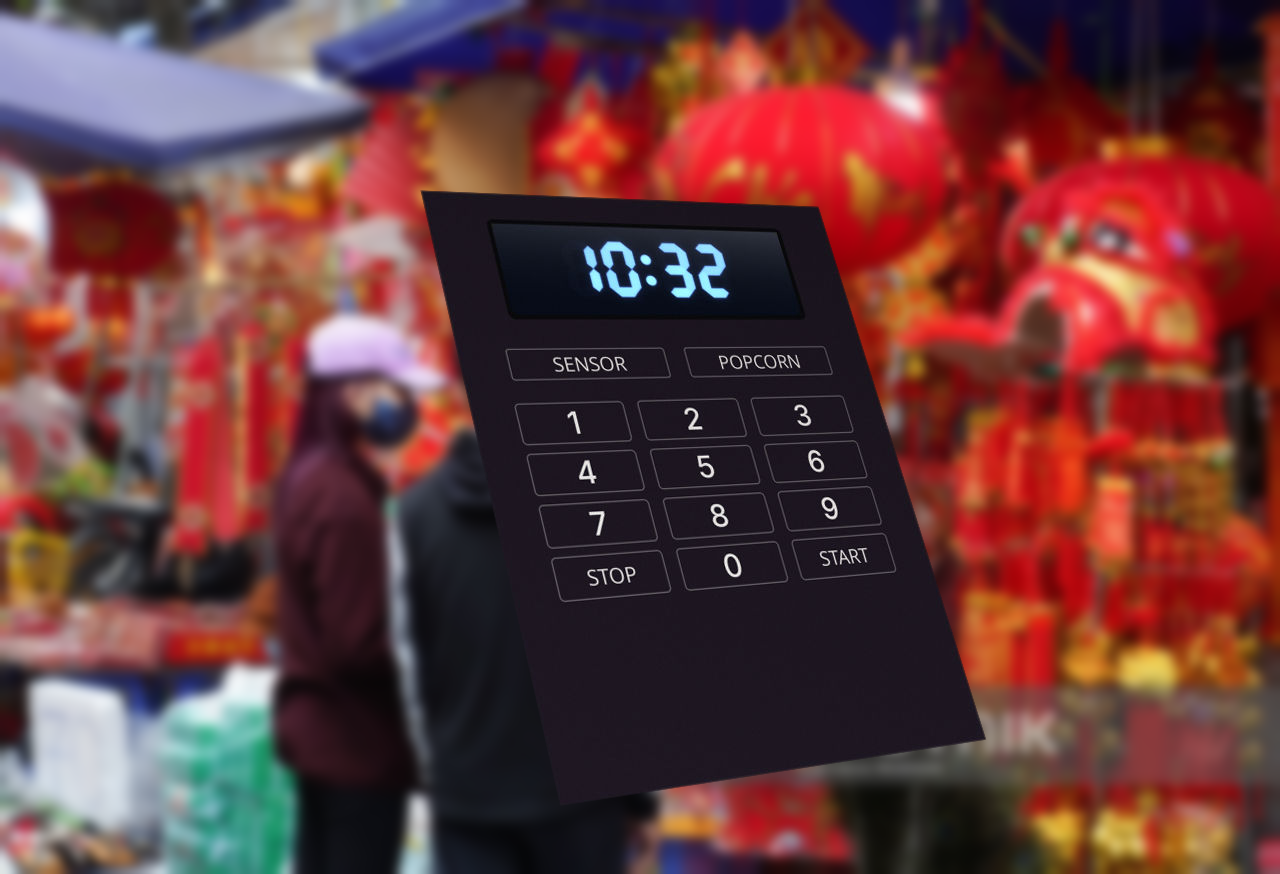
10:32
